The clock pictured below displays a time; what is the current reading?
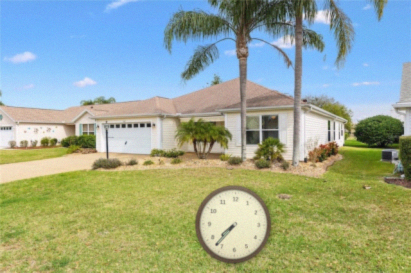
7:37
